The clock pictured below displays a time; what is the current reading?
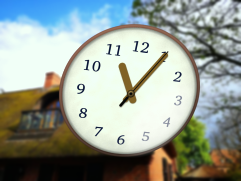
11:05:05
